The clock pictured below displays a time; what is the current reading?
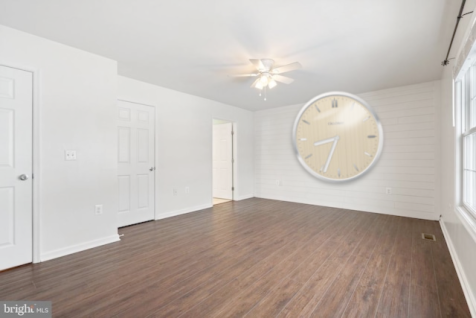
8:34
